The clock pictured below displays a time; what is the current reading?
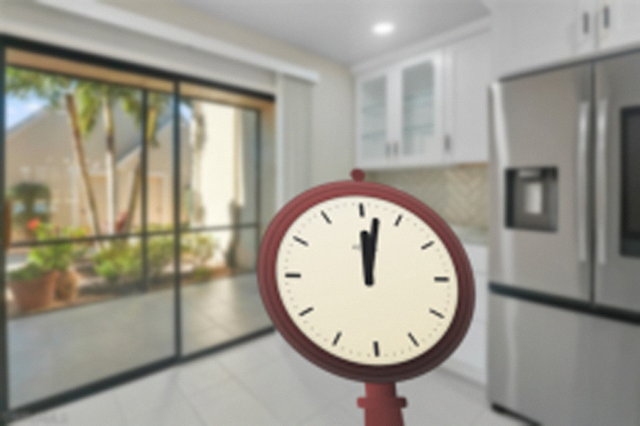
12:02
